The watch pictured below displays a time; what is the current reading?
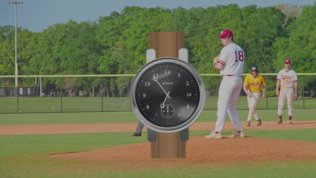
6:54
